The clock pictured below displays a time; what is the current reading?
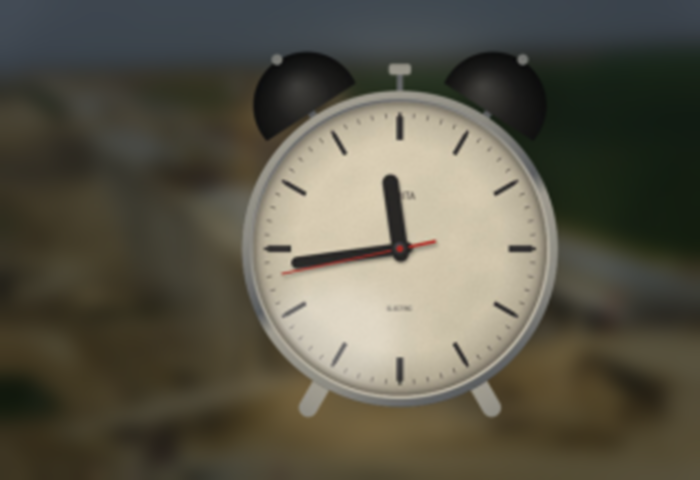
11:43:43
